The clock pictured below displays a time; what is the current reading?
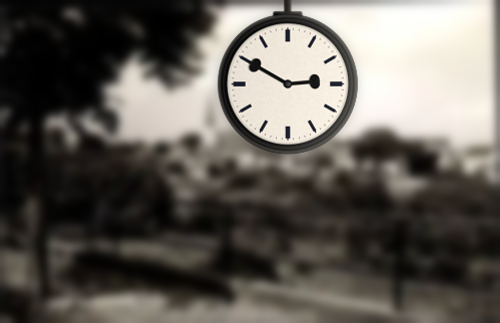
2:50
